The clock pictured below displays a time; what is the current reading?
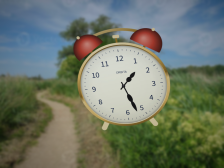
1:27
